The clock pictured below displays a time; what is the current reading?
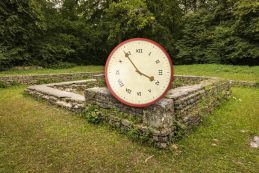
3:54
